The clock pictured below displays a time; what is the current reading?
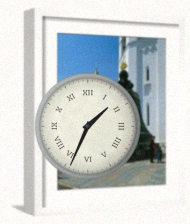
1:34
